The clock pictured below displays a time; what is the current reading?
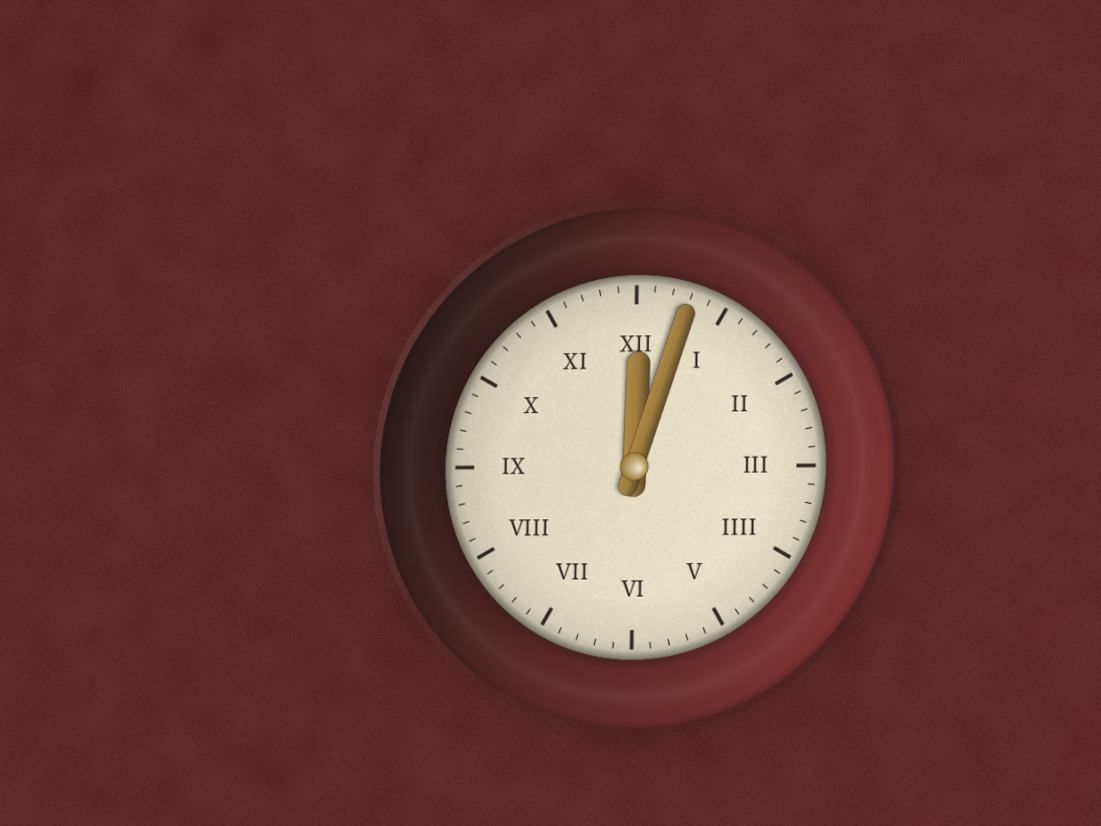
12:03
